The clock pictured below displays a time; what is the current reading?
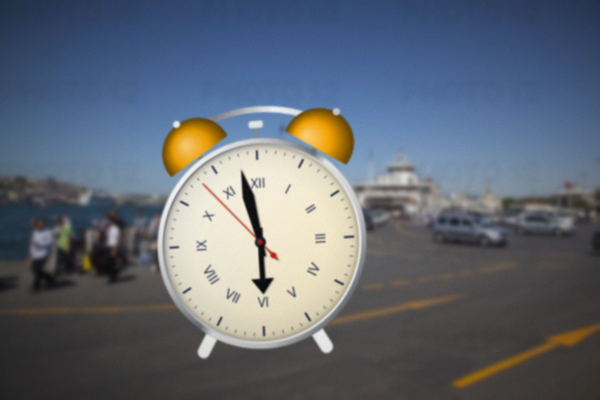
5:57:53
